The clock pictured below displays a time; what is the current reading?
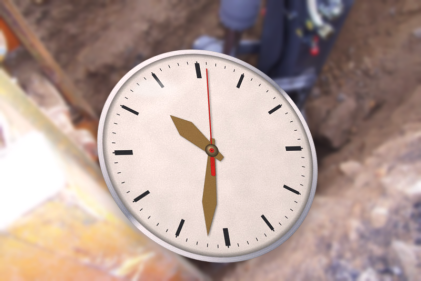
10:32:01
